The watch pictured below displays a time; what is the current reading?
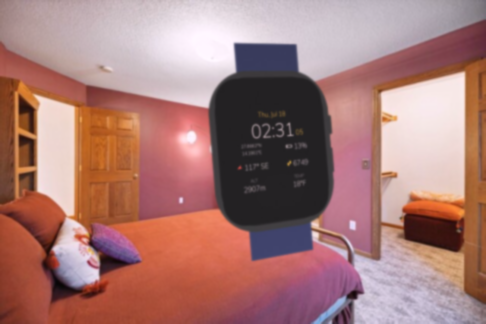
2:31
